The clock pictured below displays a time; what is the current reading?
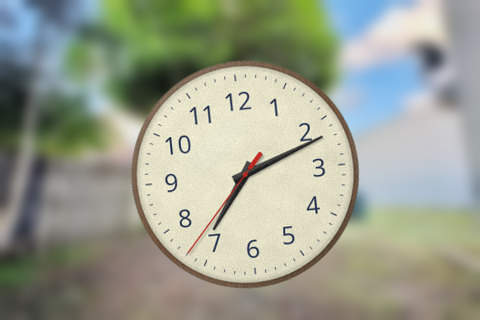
7:11:37
